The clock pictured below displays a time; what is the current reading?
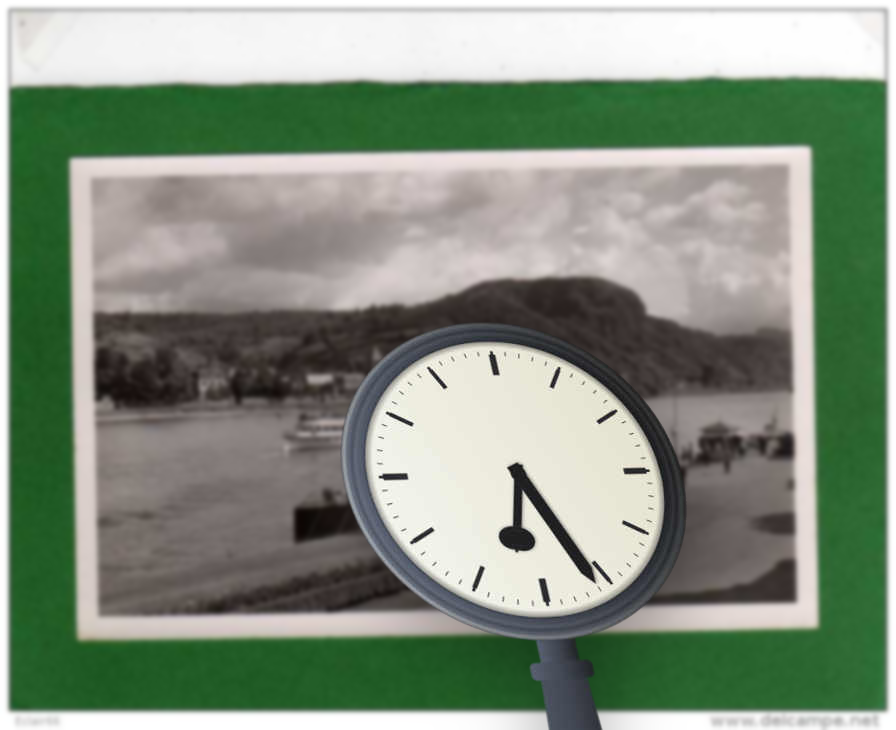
6:26
